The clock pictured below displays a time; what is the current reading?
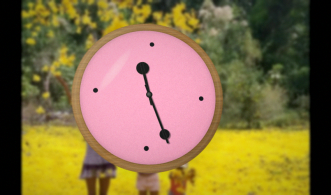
11:26
